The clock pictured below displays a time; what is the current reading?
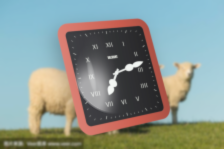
7:13
